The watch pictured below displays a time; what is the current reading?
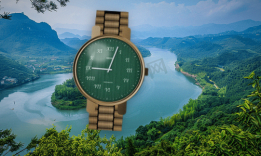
9:03
